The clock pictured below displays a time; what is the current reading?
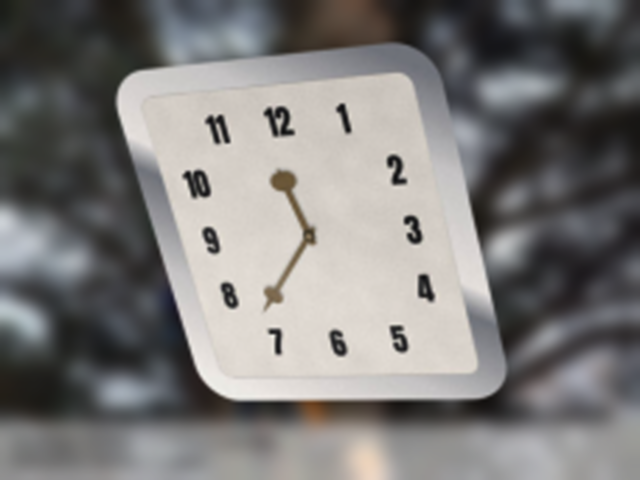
11:37
